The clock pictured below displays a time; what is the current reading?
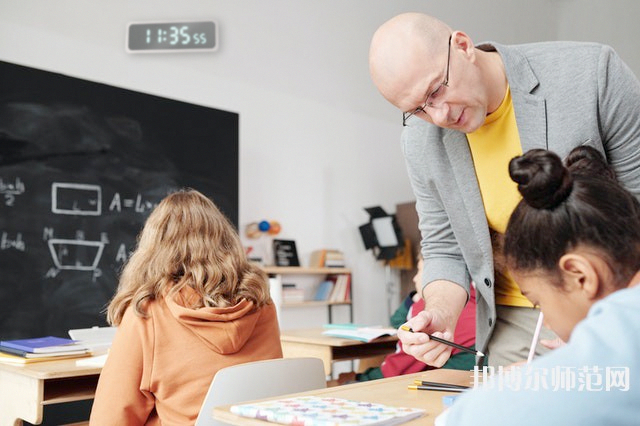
11:35
